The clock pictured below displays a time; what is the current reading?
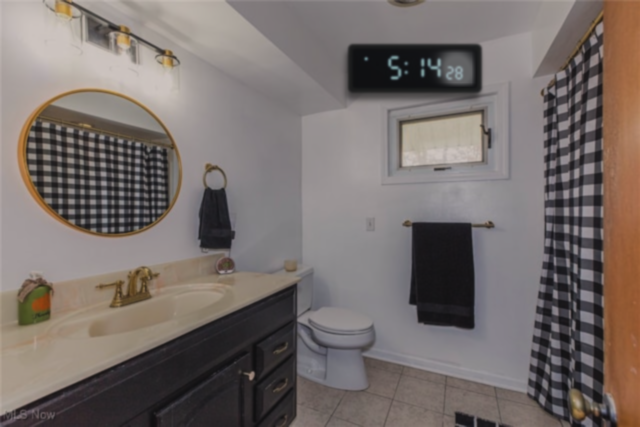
5:14:28
